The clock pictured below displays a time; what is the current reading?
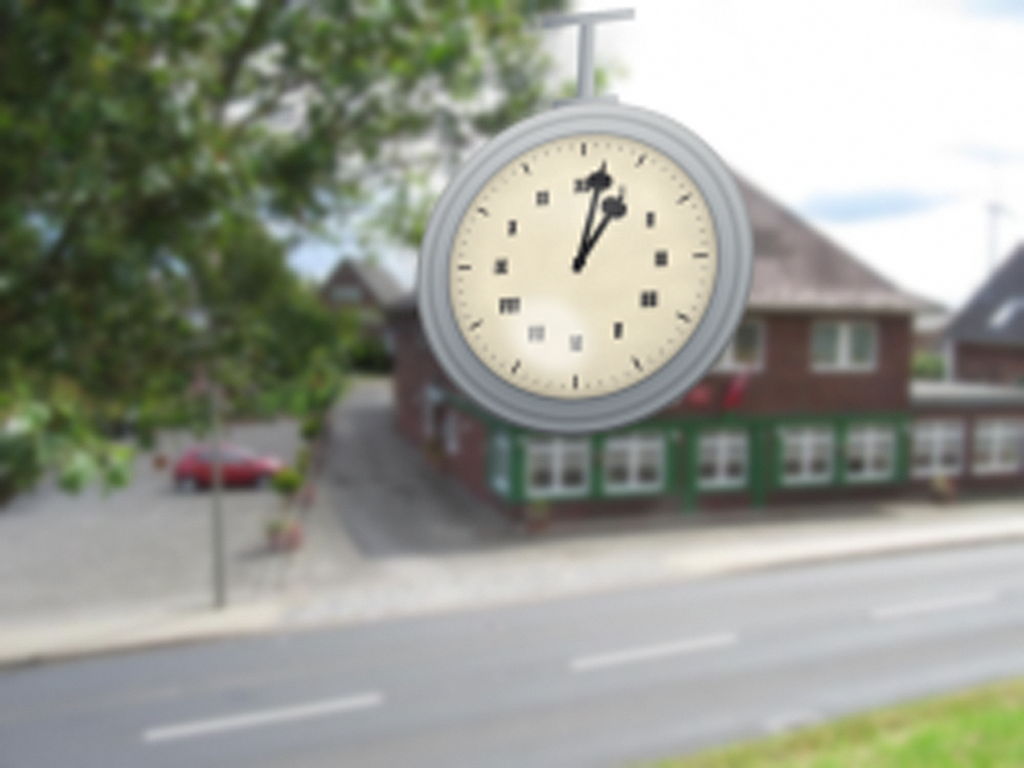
1:02
